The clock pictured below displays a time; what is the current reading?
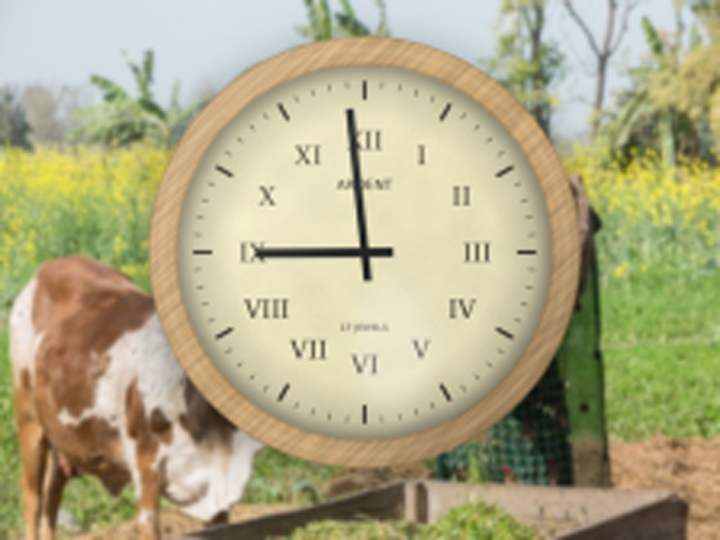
8:59
